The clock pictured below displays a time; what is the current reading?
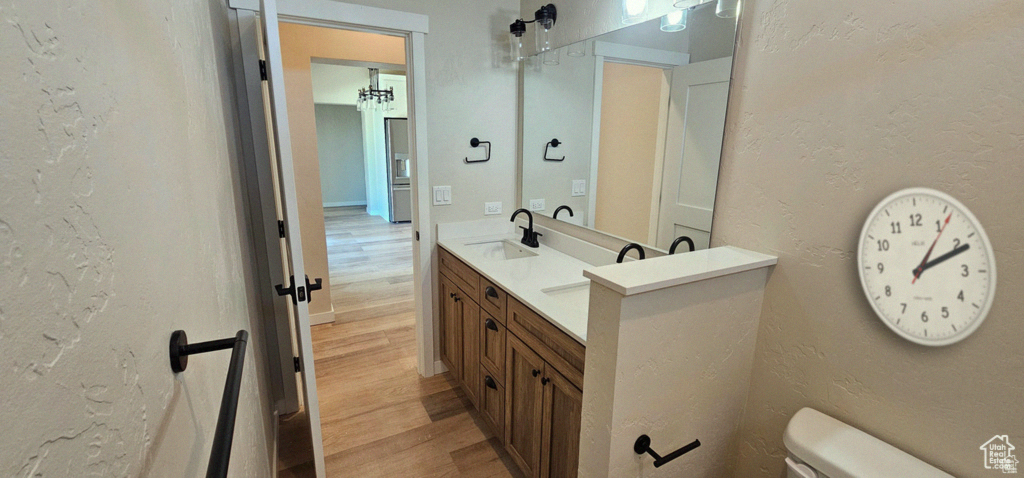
1:11:06
